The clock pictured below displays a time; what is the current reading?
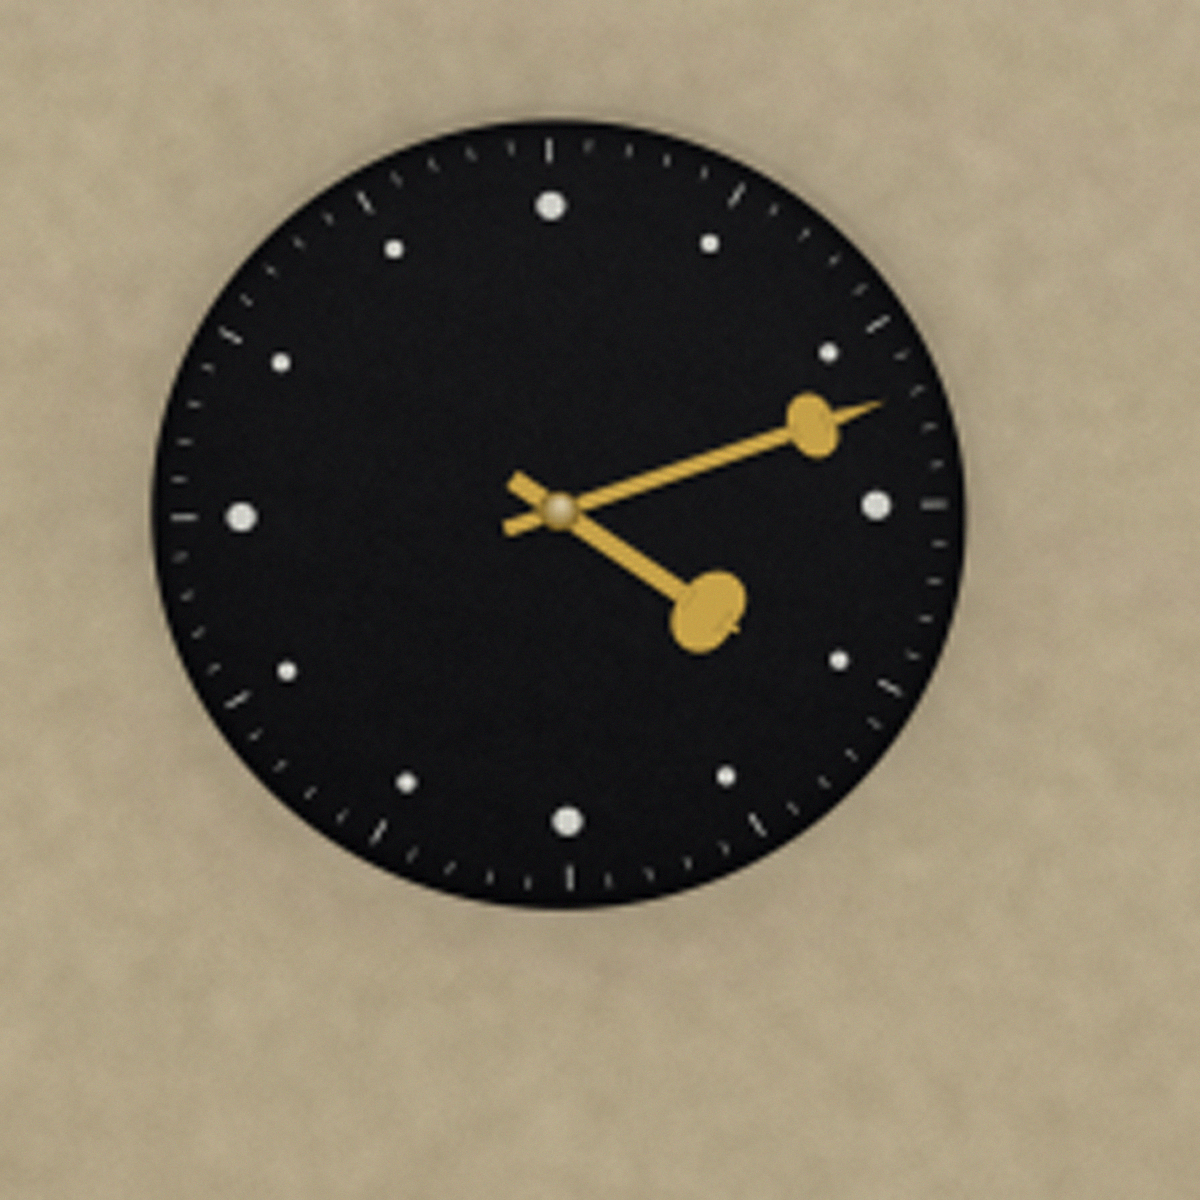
4:12
